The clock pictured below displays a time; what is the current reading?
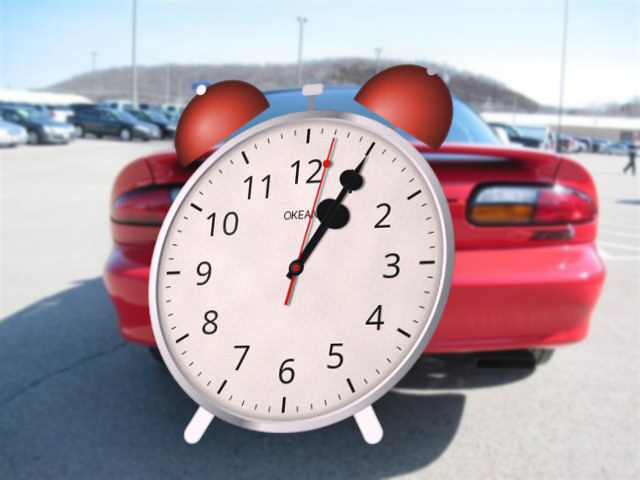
1:05:02
